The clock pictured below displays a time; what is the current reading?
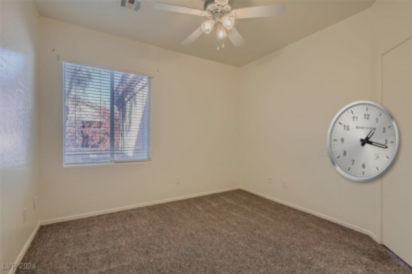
1:17
